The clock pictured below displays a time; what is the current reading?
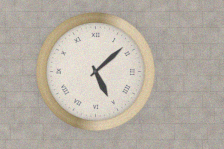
5:08
